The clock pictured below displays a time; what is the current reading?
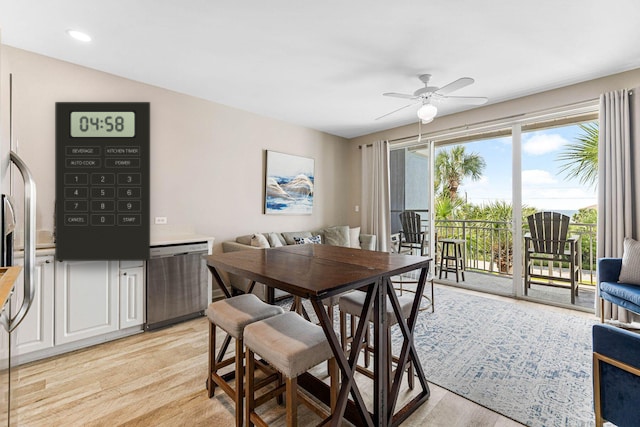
4:58
